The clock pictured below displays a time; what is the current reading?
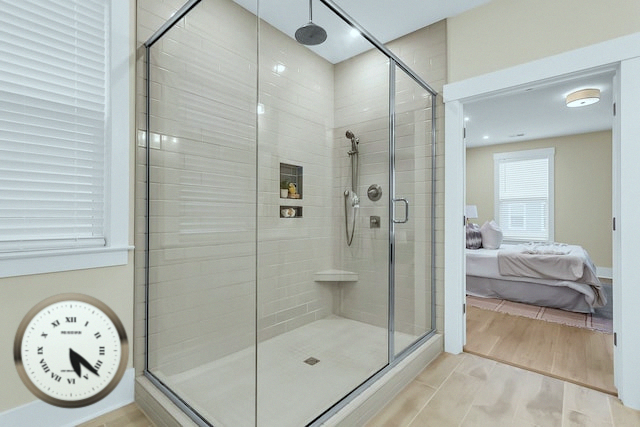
5:22
